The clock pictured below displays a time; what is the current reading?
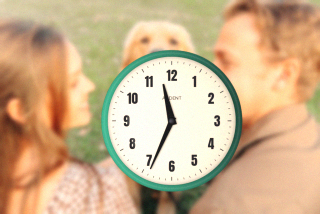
11:34
